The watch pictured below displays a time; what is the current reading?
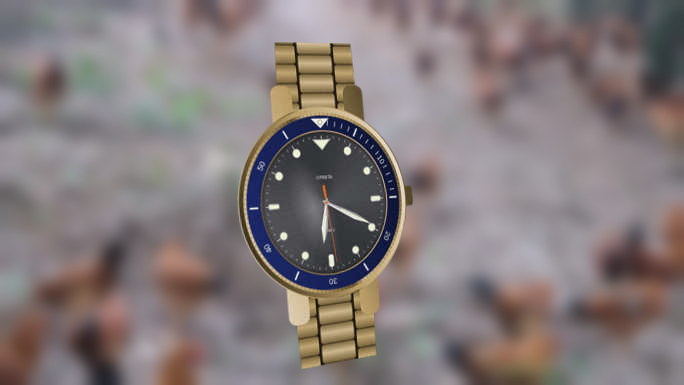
6:19:29
